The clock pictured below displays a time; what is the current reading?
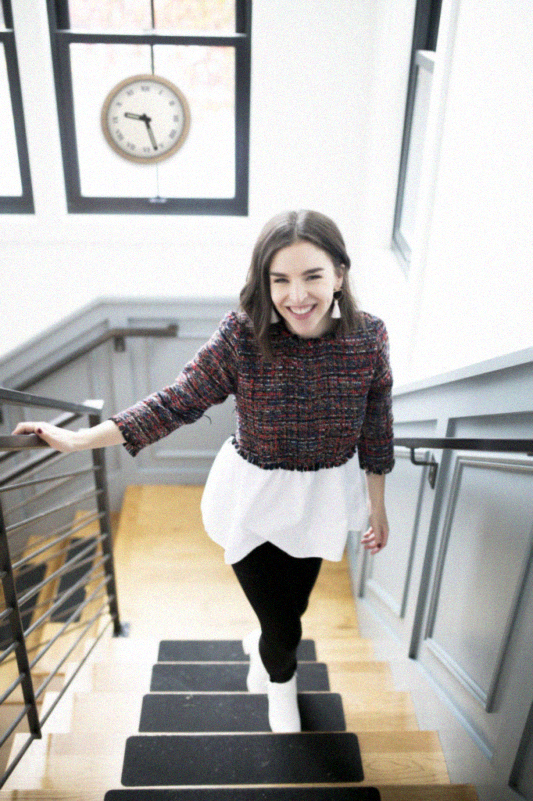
9:27
